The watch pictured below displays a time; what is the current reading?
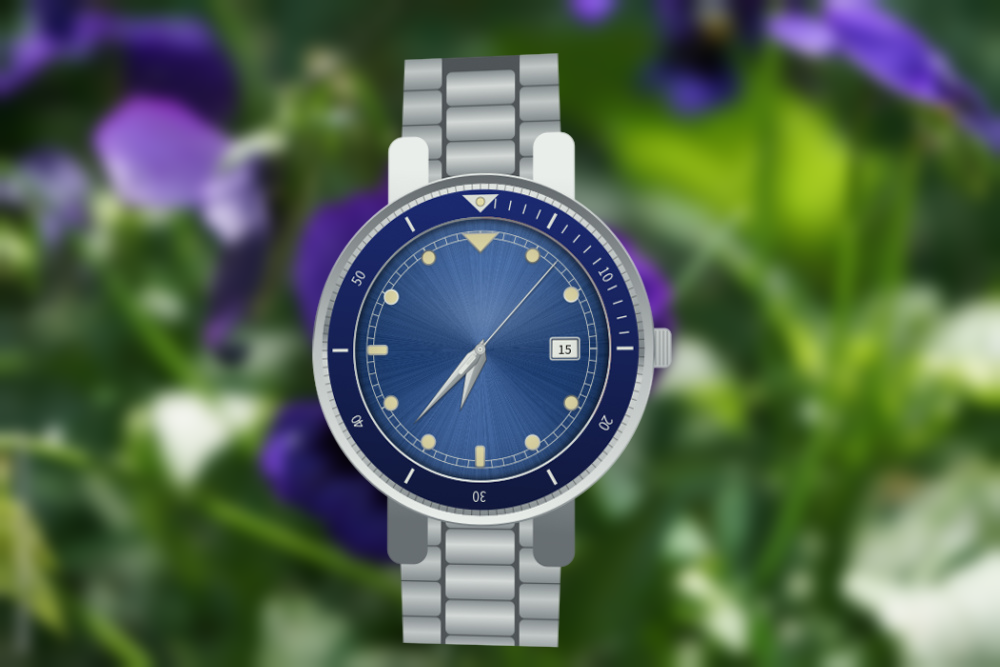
6:37:07
